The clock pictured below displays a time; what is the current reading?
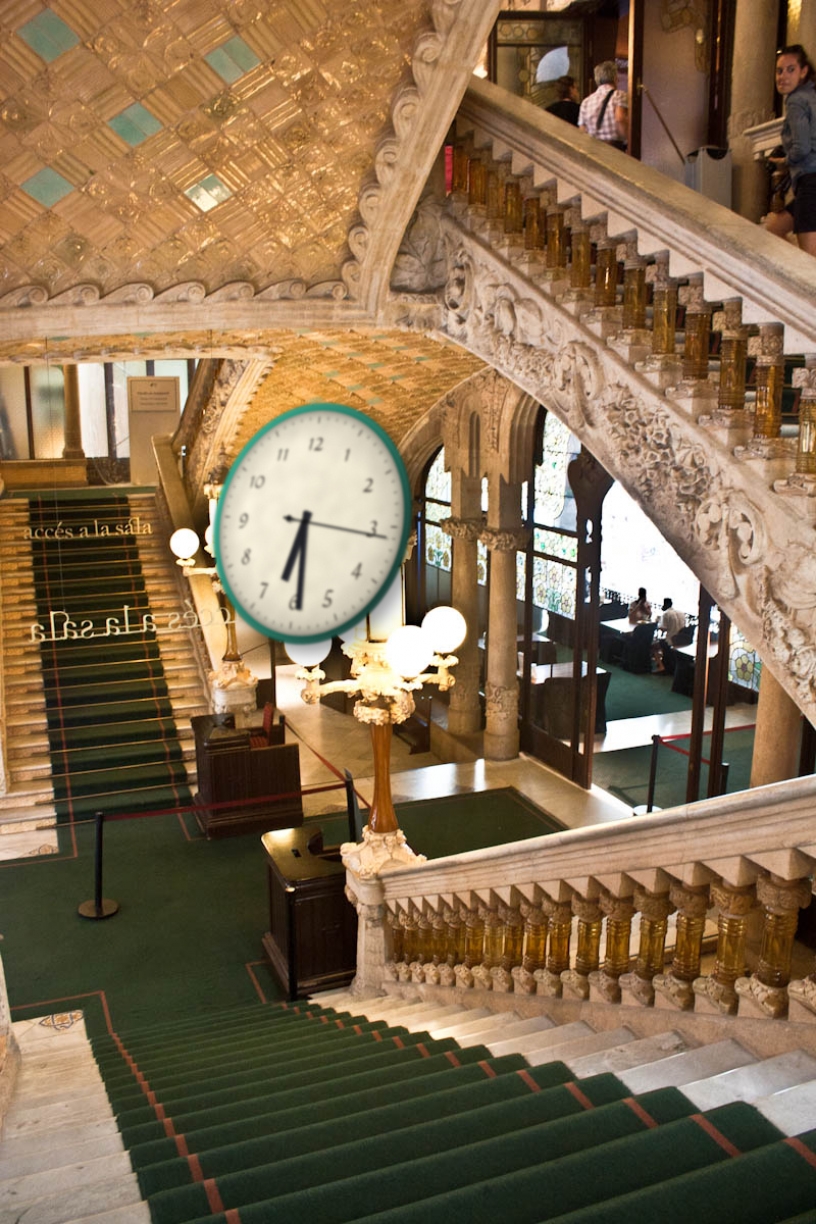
6:29:16
